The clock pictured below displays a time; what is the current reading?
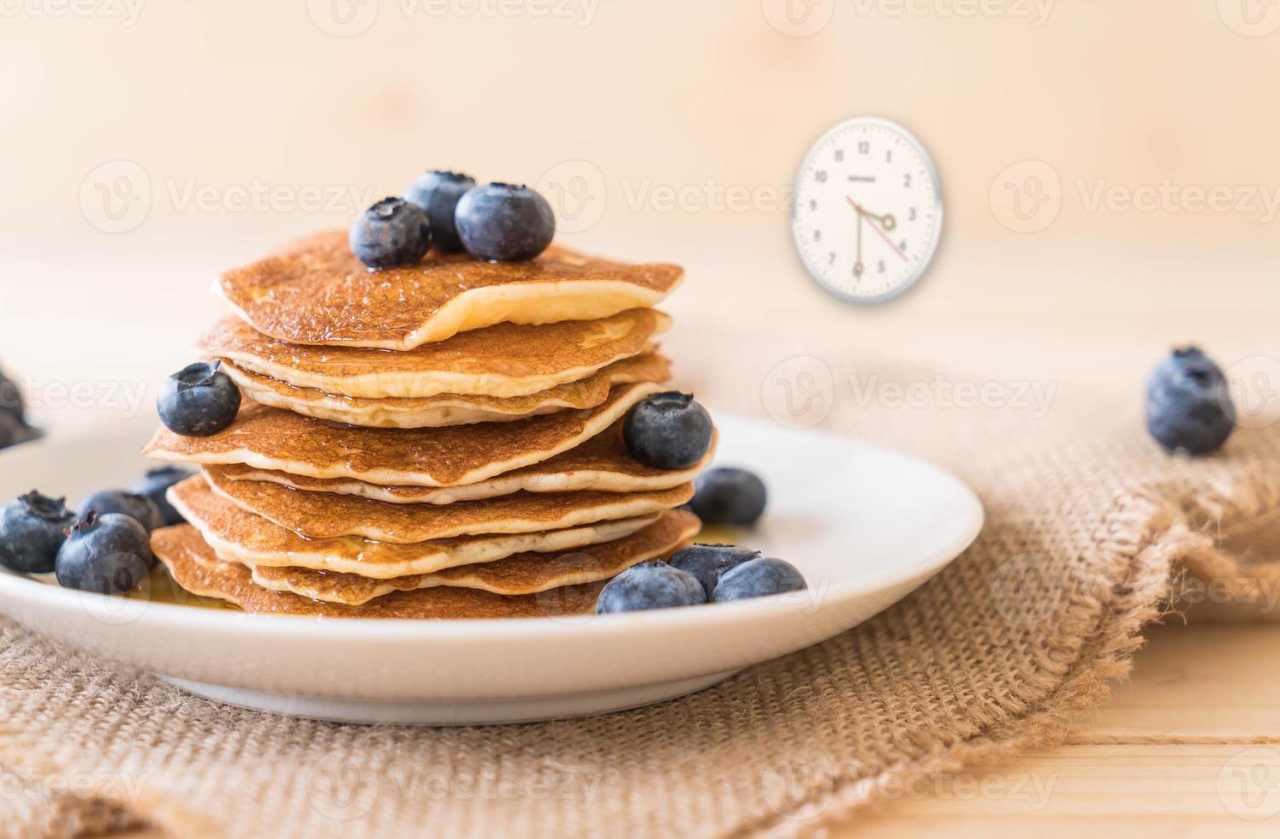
3:29:21
